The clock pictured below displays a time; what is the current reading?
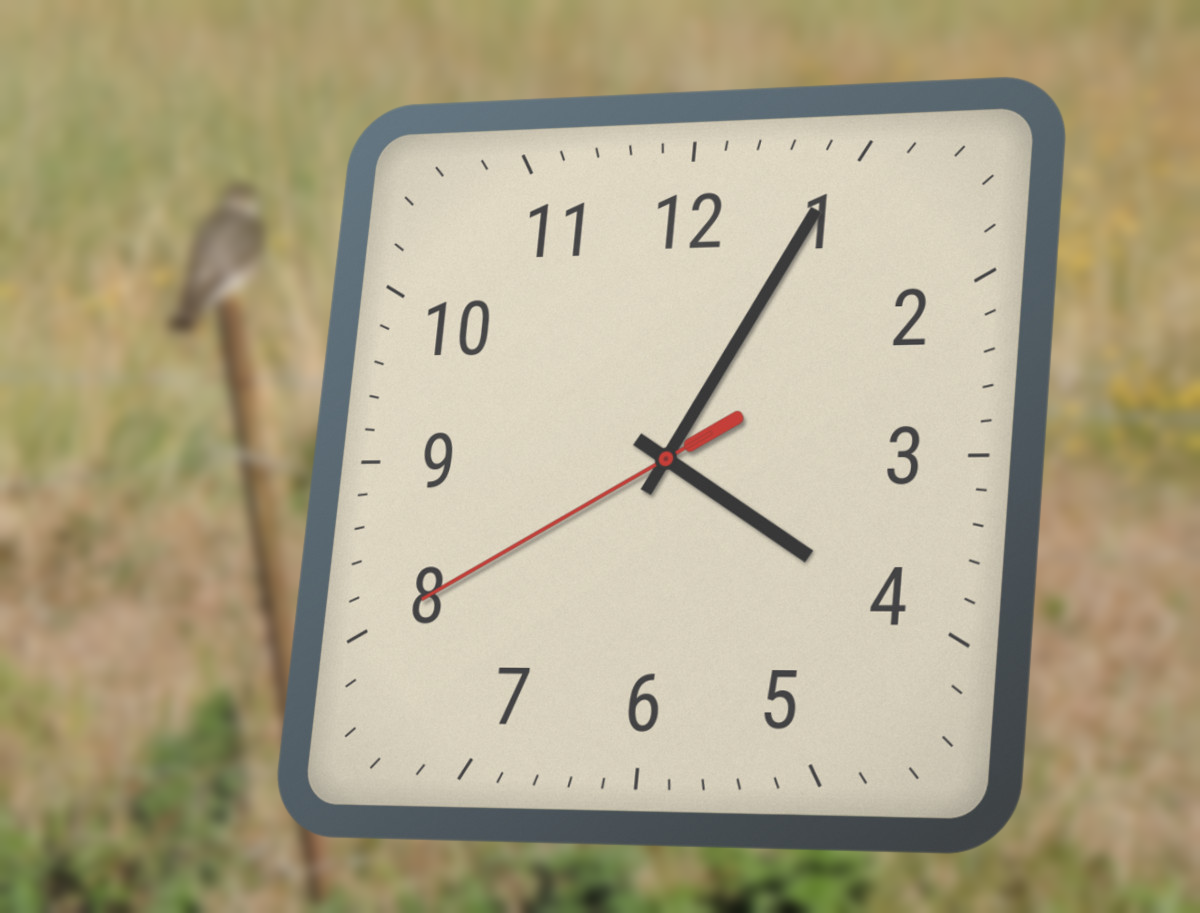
4:04:40
